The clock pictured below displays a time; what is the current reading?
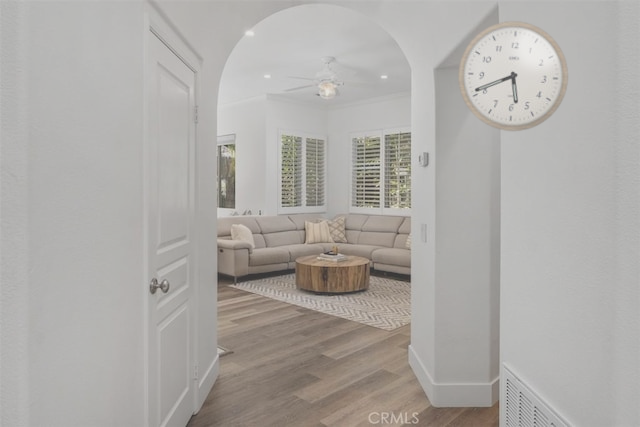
5:41
